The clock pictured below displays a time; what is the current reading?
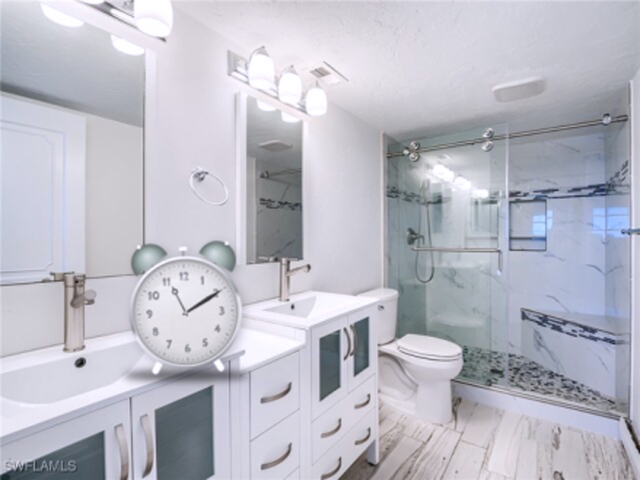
11:10
